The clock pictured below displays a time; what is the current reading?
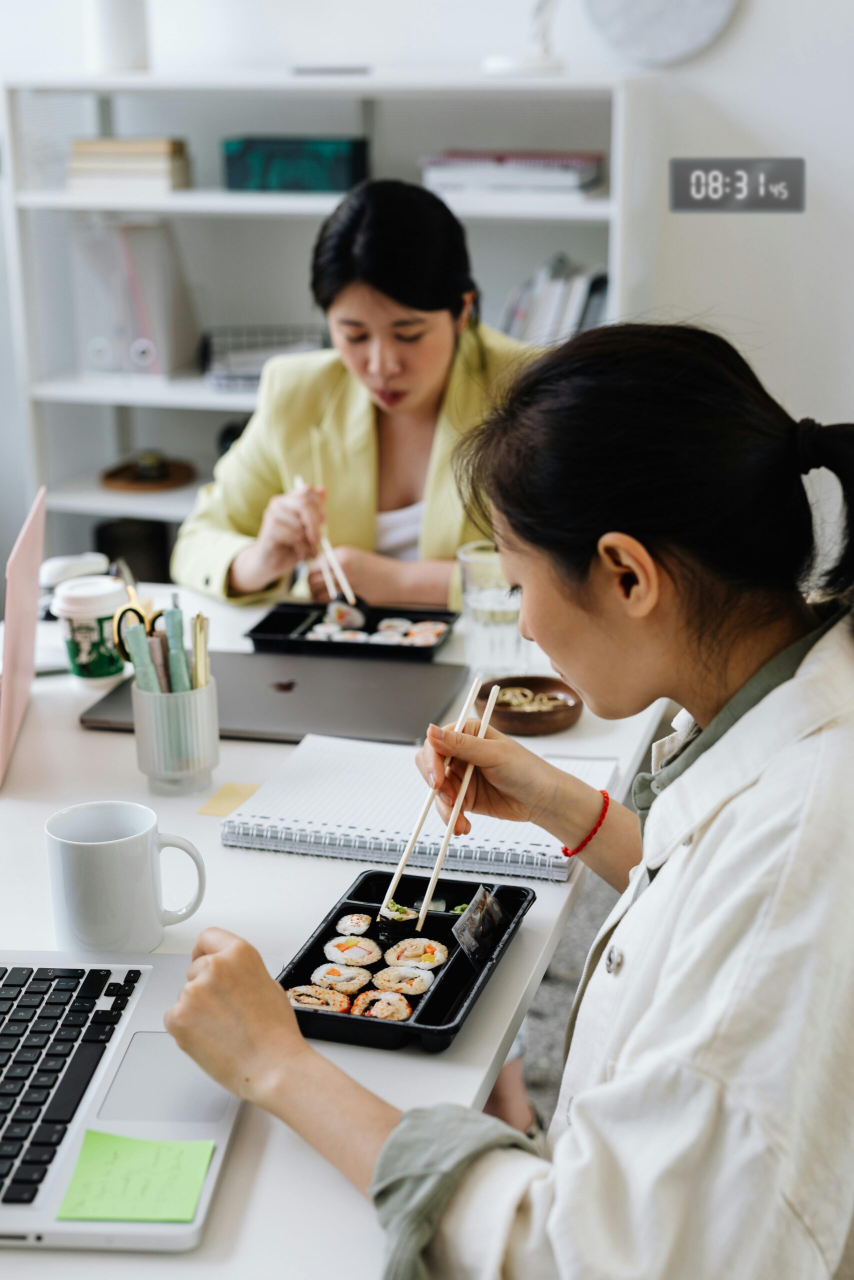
8:31:45
